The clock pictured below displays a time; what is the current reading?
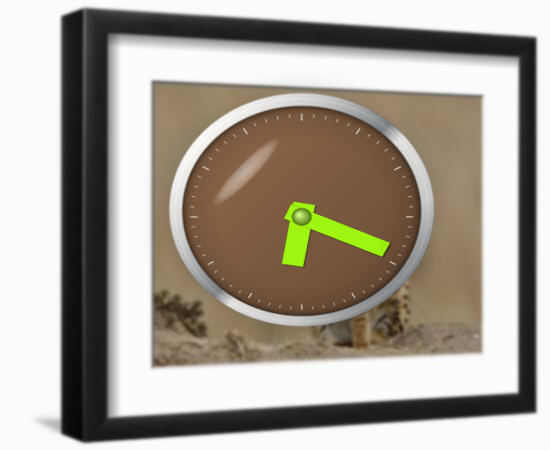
6:19
